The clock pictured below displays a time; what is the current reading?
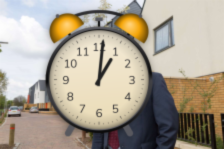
1:01
